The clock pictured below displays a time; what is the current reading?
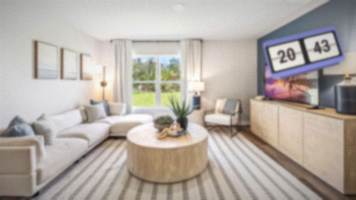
20:43
